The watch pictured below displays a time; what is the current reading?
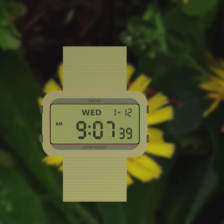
9:07:39
